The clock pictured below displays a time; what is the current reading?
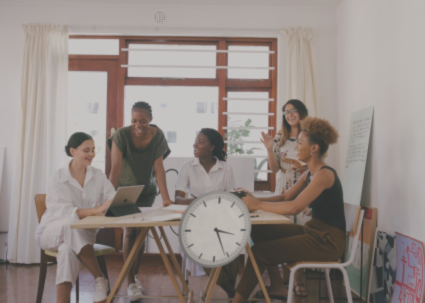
3:26
